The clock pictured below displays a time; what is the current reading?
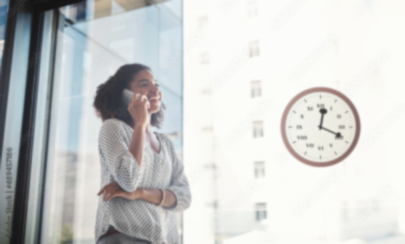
12:19
